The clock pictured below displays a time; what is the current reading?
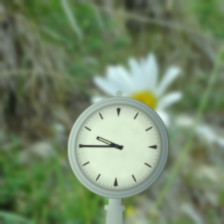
9:45
